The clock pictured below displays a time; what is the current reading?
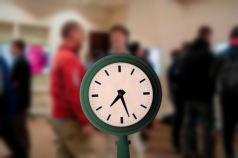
7:27
